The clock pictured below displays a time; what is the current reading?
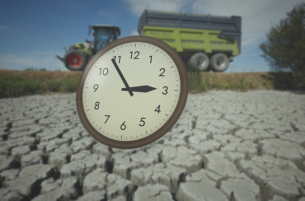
2:54
